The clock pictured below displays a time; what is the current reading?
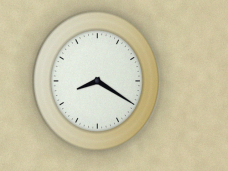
8:20
